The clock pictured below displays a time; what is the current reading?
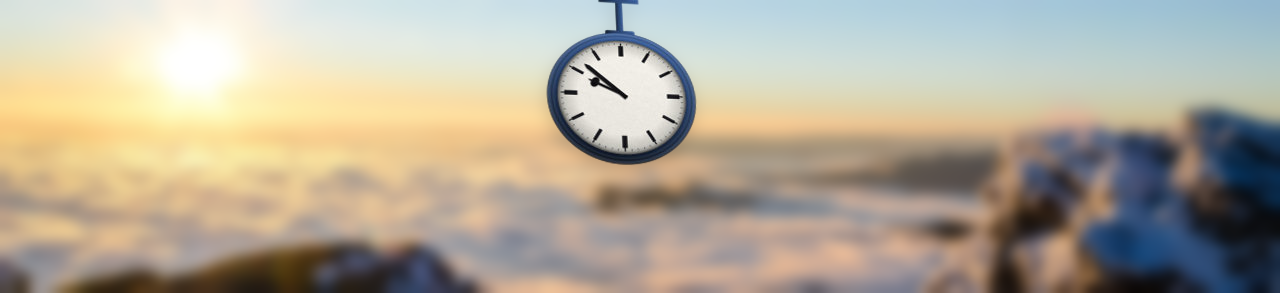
9:52
